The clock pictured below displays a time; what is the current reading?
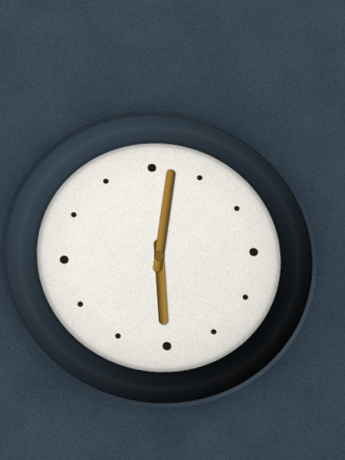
6:02
